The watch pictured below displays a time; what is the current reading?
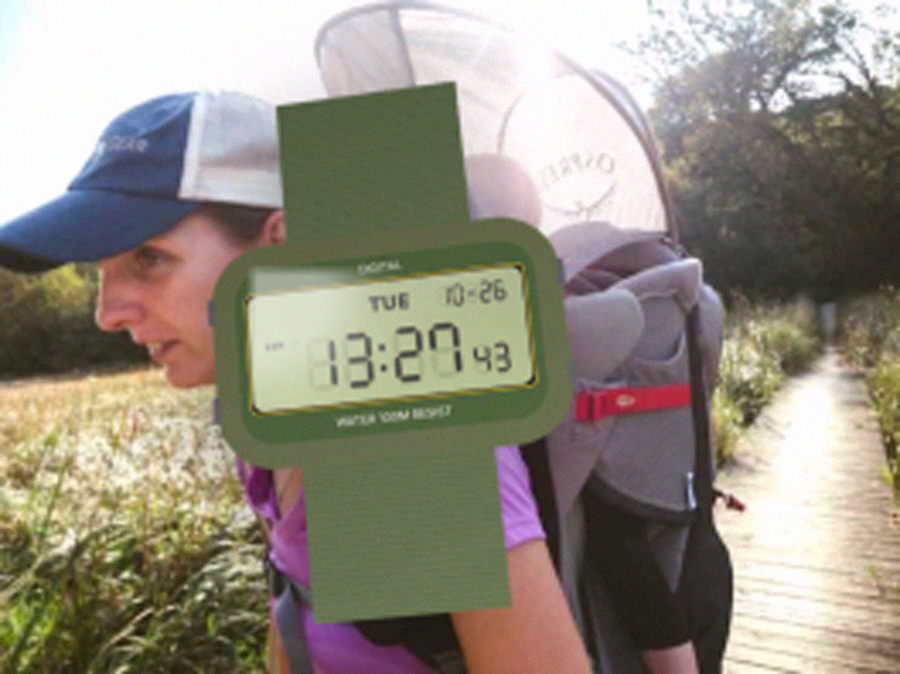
13:27:43
